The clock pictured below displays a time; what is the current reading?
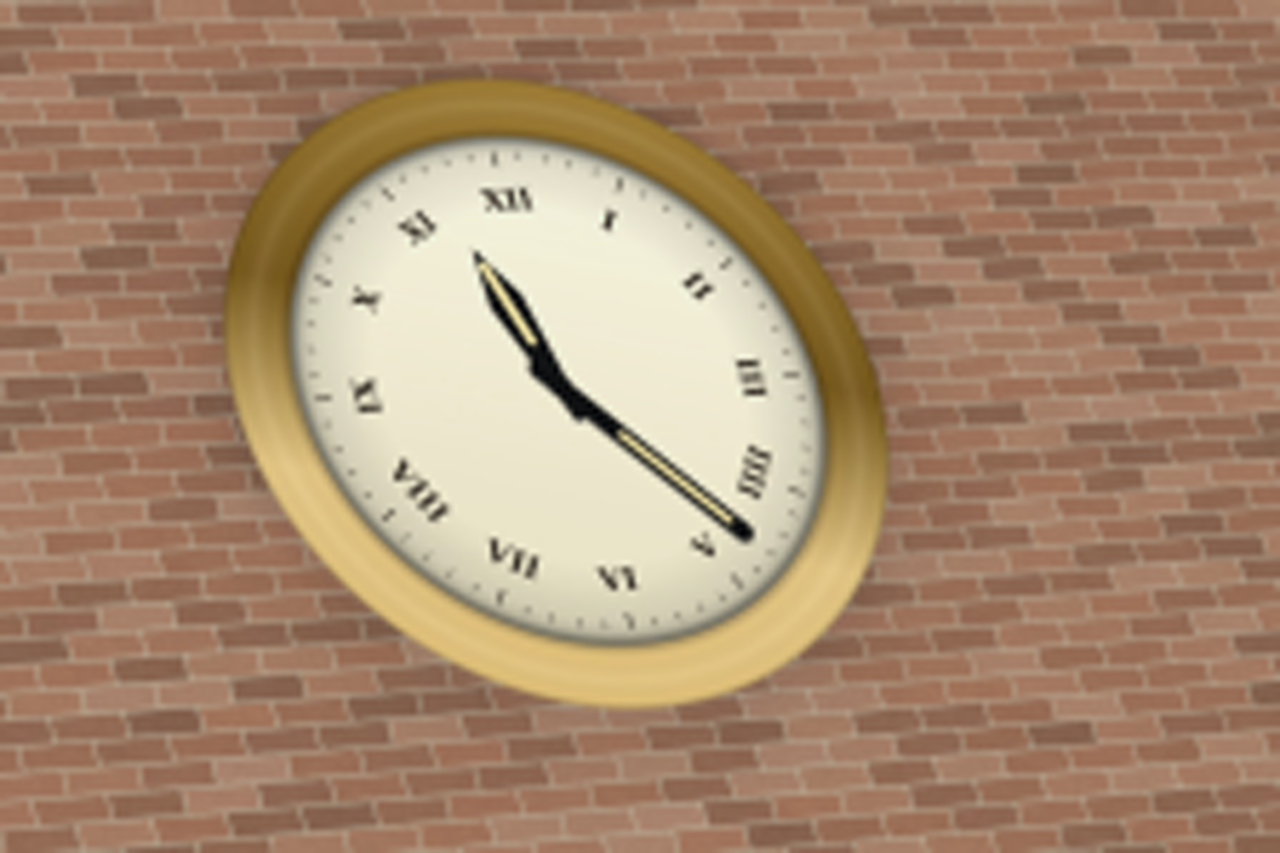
11:23
